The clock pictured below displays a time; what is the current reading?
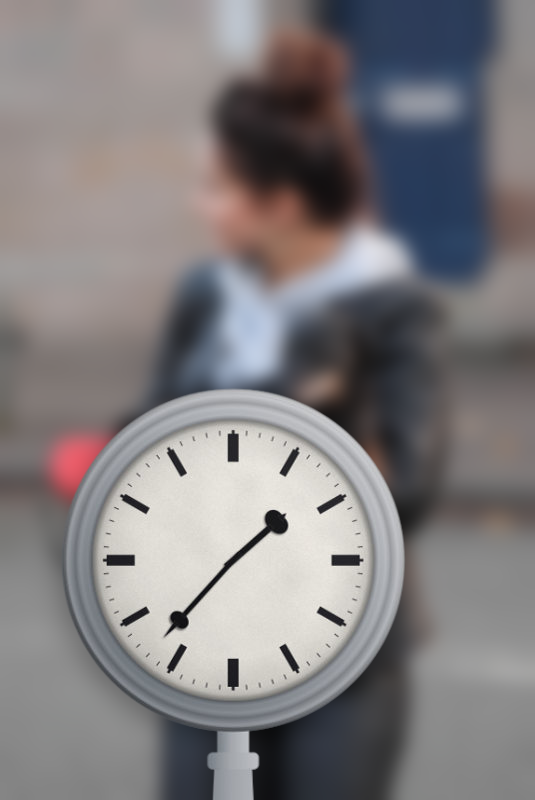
1:37
